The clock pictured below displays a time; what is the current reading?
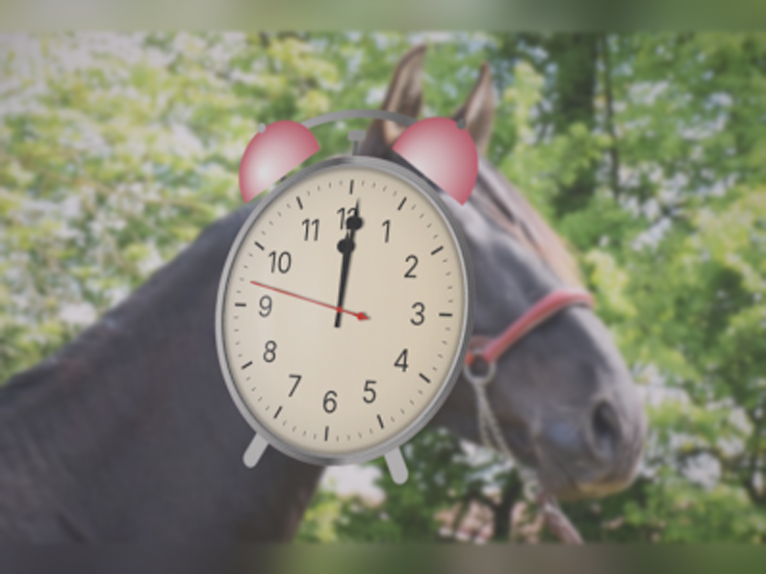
12:00:47
